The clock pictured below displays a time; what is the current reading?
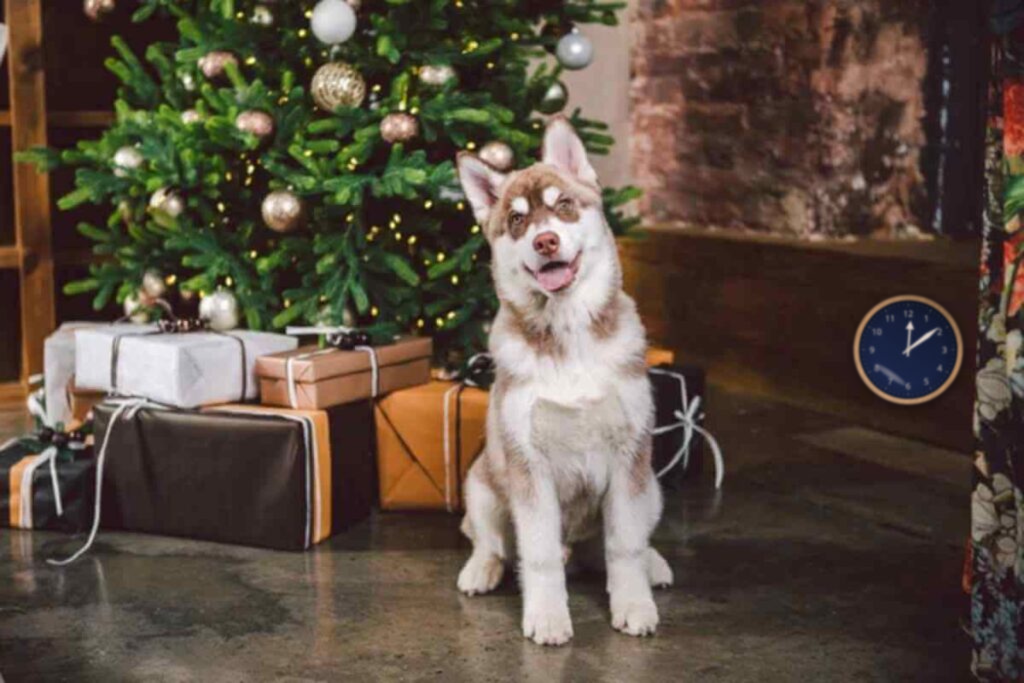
12:09
